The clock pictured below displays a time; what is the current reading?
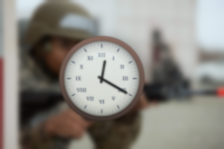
12:20
